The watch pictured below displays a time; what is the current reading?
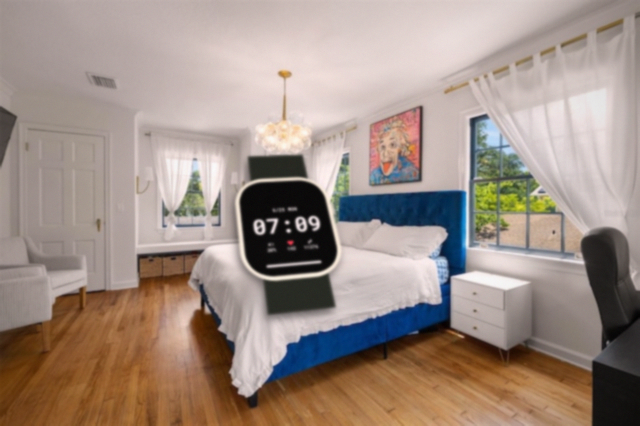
7:09
